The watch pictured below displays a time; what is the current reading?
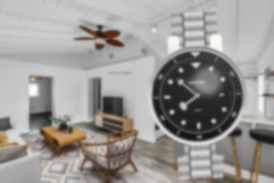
7:52
